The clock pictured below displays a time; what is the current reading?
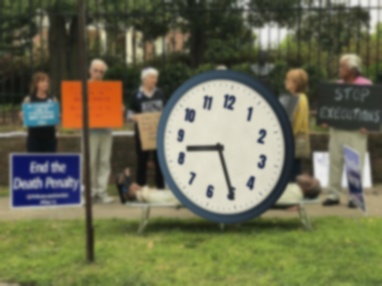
8:25
